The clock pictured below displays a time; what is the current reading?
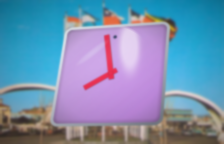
7:58
